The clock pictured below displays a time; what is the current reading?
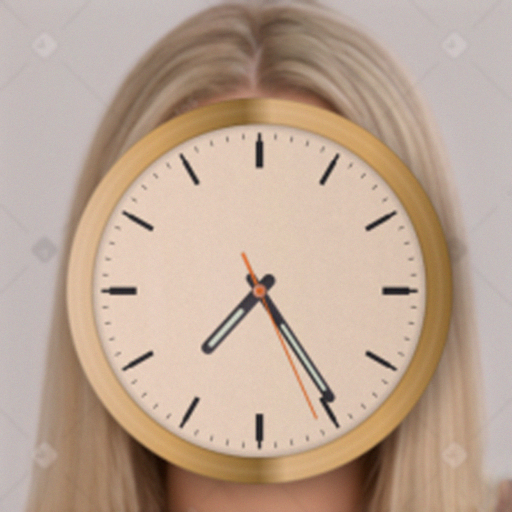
7:24:26
